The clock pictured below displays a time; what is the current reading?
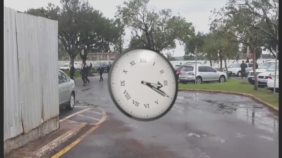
3:20
